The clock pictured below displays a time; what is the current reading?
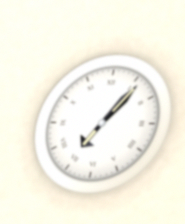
7:06
